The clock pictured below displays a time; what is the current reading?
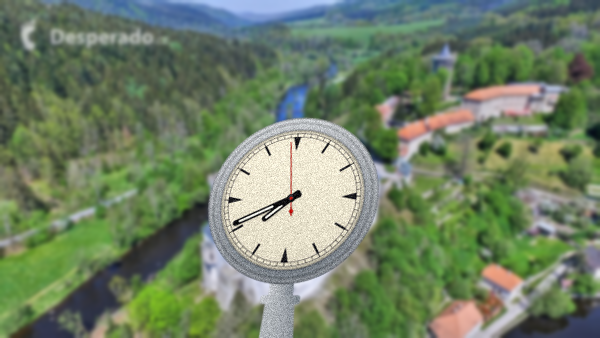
7:40:59
